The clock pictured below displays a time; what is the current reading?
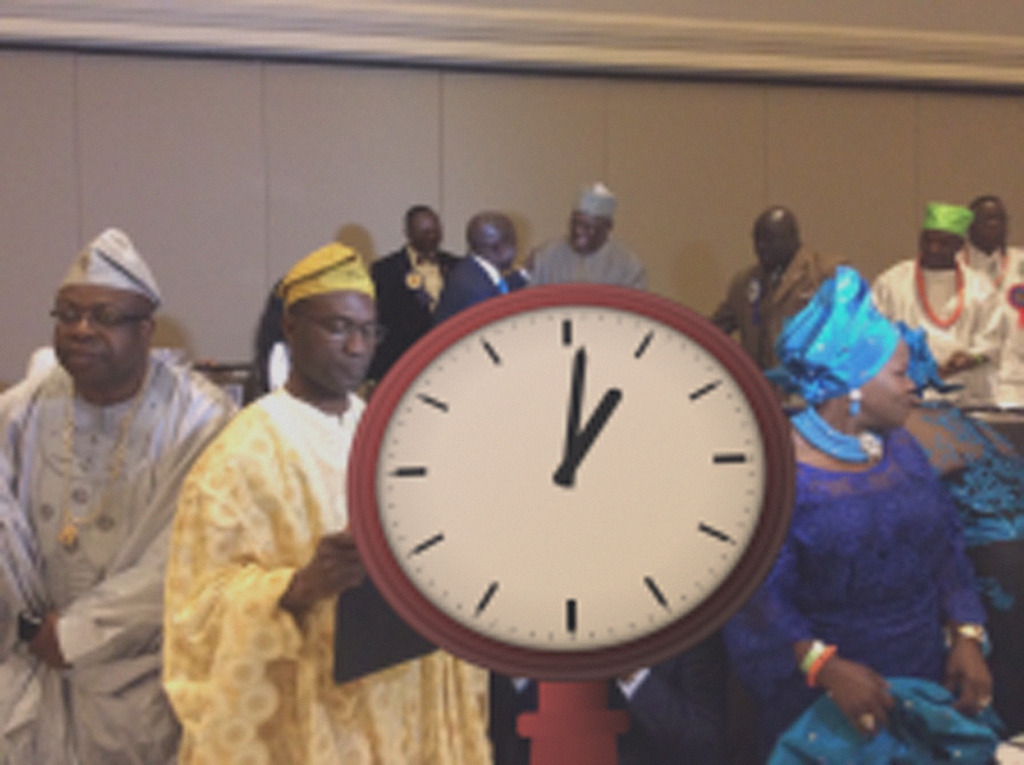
1:01
